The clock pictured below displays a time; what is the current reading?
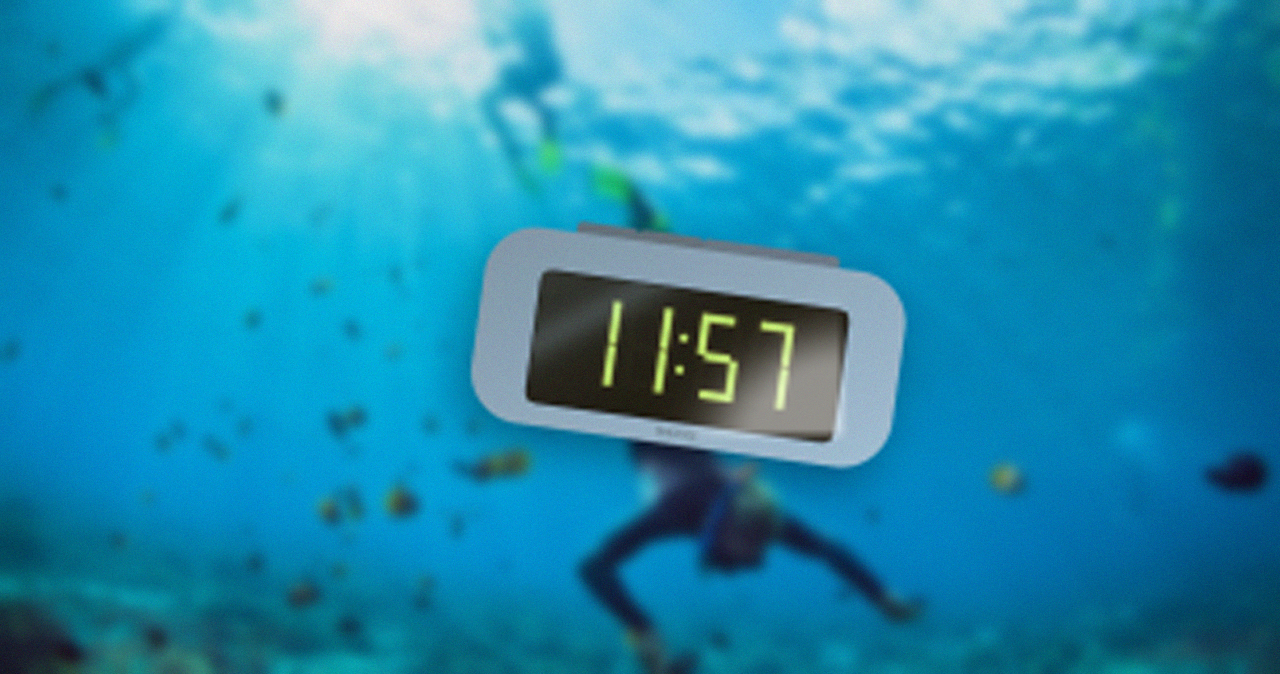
11:57
